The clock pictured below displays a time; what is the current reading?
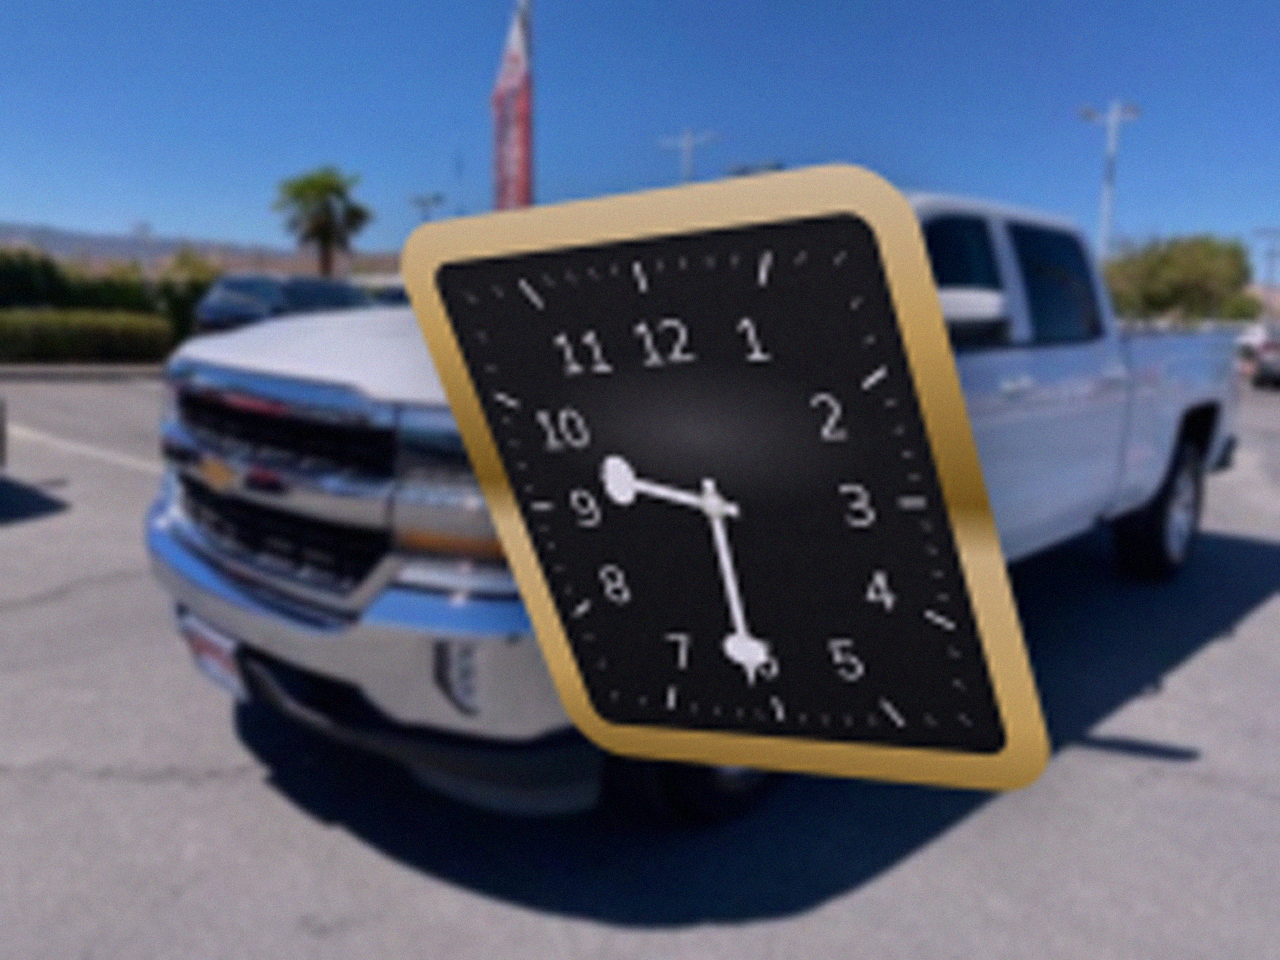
9:31
